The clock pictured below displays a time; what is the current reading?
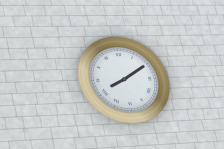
8:10
